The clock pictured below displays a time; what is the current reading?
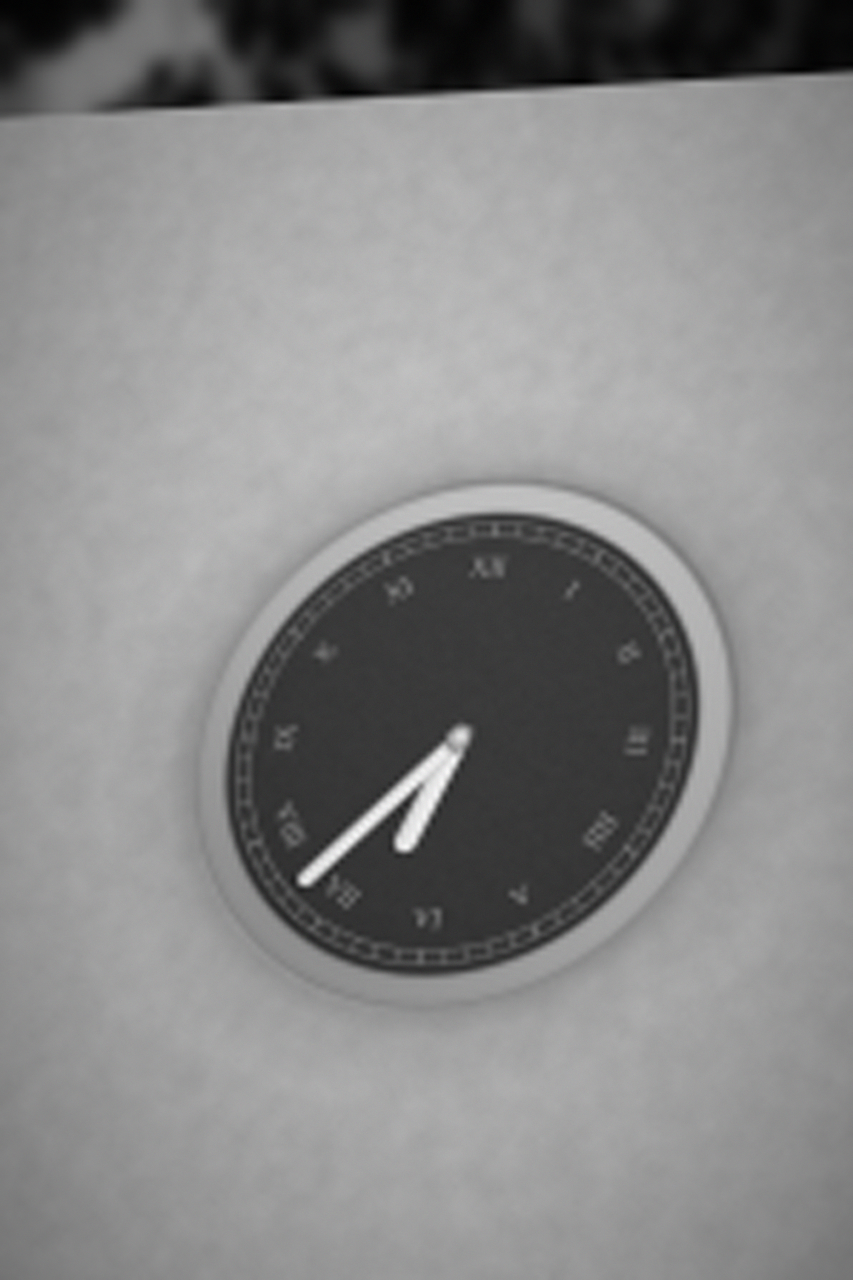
6:37
